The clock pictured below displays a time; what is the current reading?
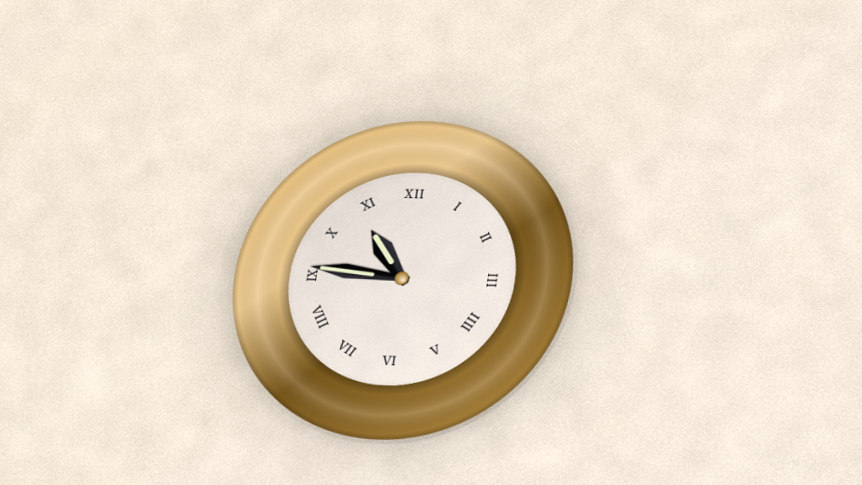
10:46
